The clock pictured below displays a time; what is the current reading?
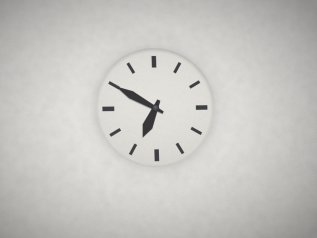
6:50
